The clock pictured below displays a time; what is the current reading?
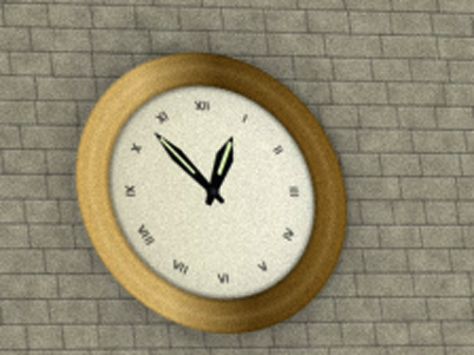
12:53
